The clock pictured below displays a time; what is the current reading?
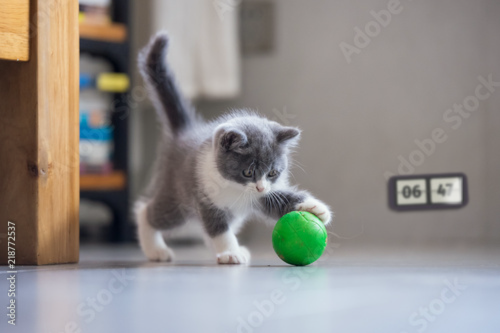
6:47
